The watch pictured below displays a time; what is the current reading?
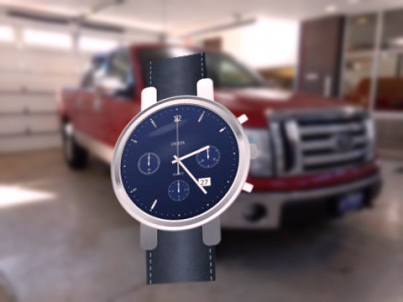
2:24
